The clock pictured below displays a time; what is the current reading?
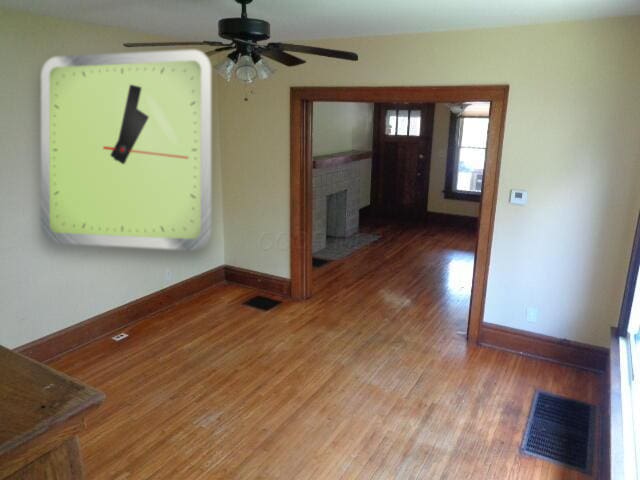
1:02:16
